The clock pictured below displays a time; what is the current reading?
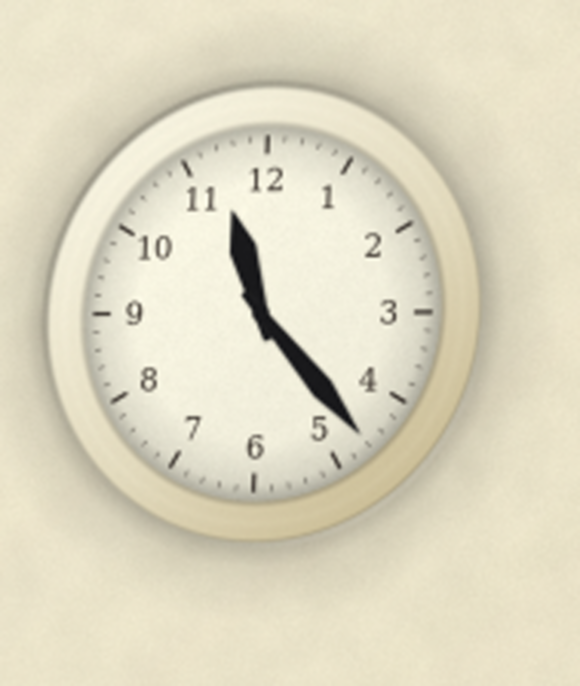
11:23
